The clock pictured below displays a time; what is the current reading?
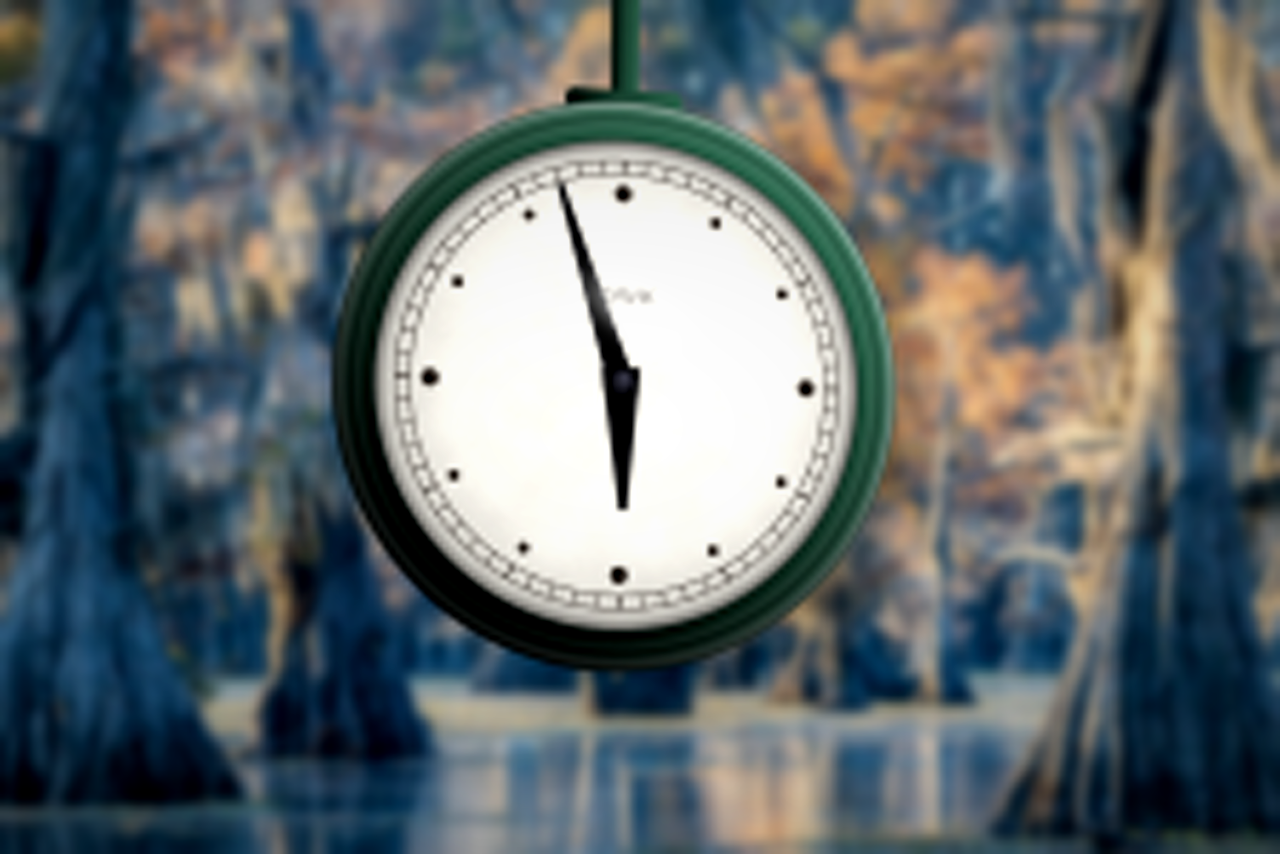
5:57
